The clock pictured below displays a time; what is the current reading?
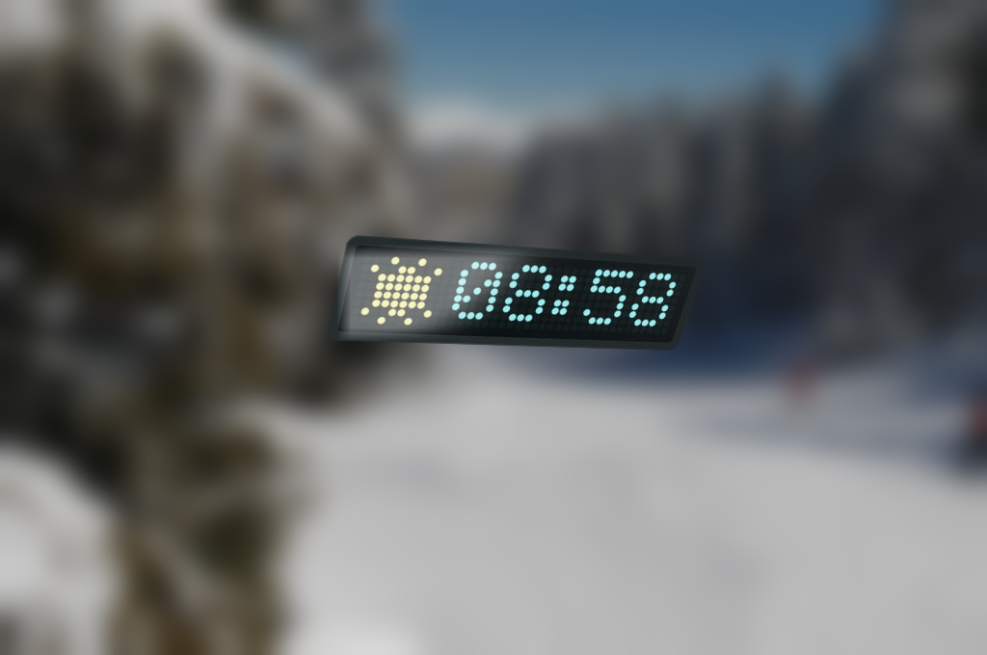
8:58
